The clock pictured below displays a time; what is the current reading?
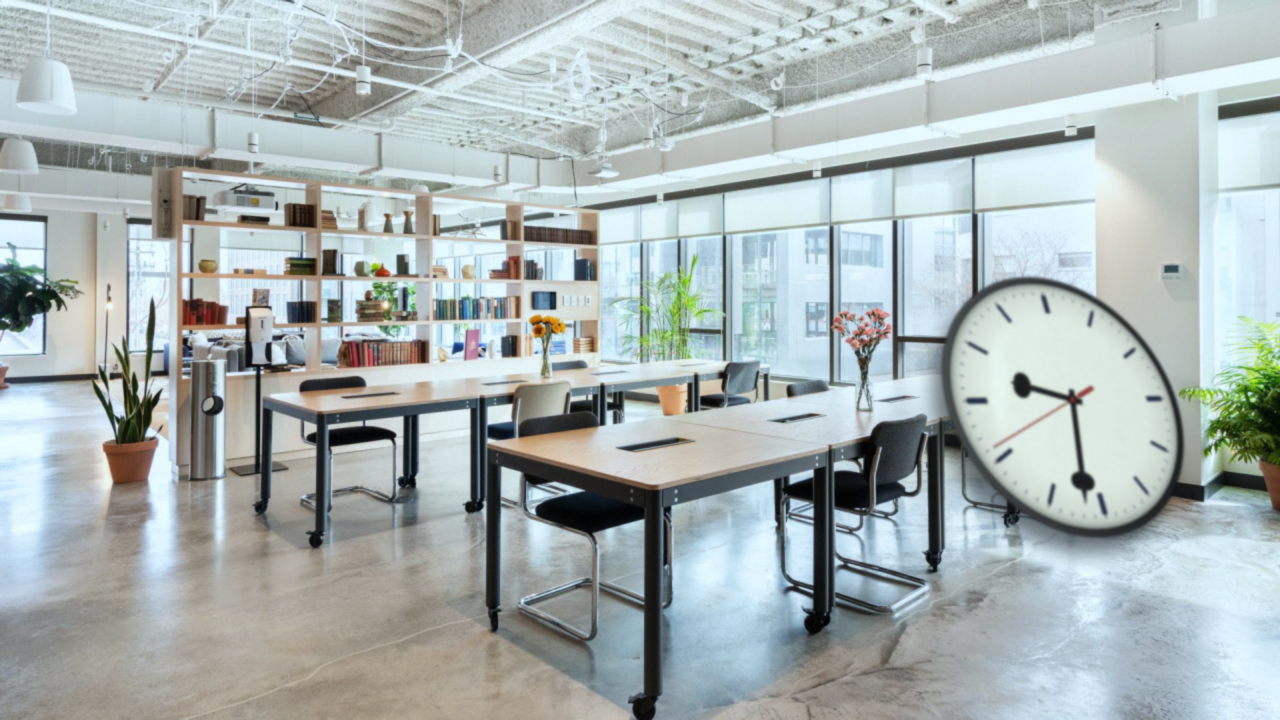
9:31:41
